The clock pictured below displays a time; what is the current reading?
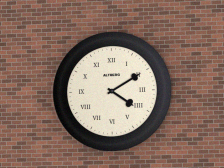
4:10
